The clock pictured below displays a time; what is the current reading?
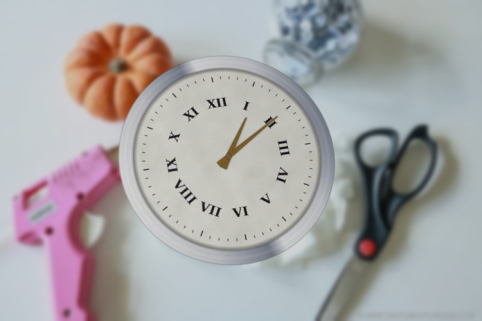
1:10
